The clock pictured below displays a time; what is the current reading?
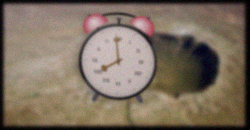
7:59
